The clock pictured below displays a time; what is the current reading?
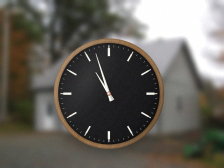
10:57
